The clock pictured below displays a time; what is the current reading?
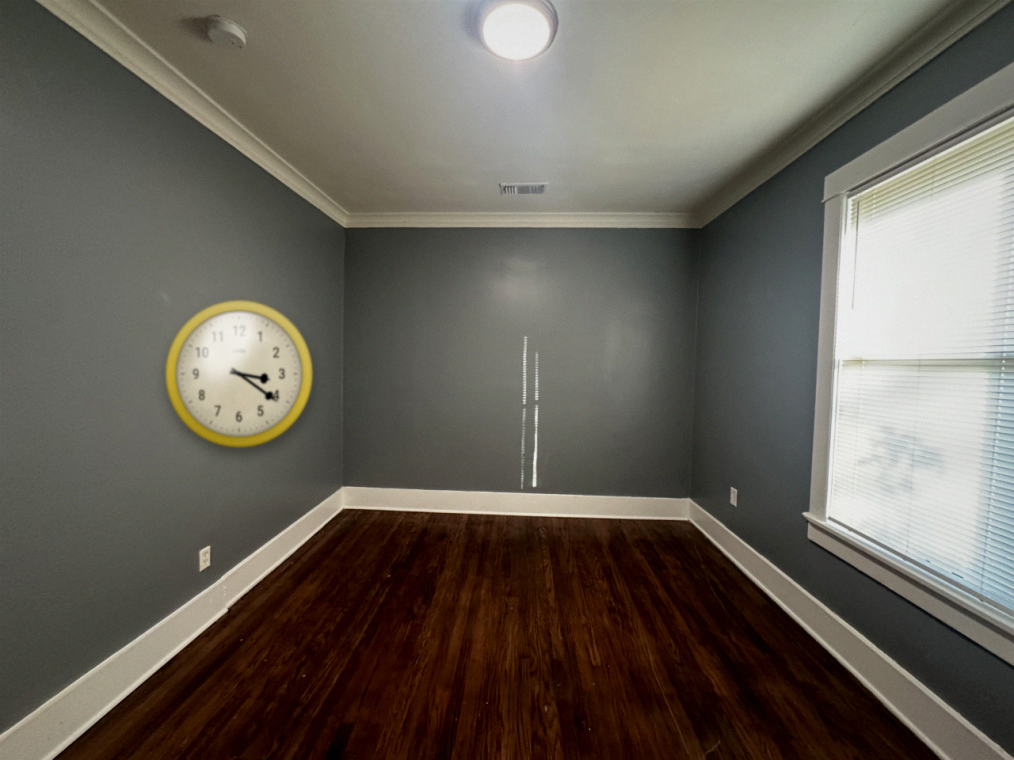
3:21
